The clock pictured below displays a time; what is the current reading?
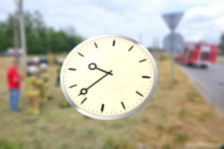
9:37
